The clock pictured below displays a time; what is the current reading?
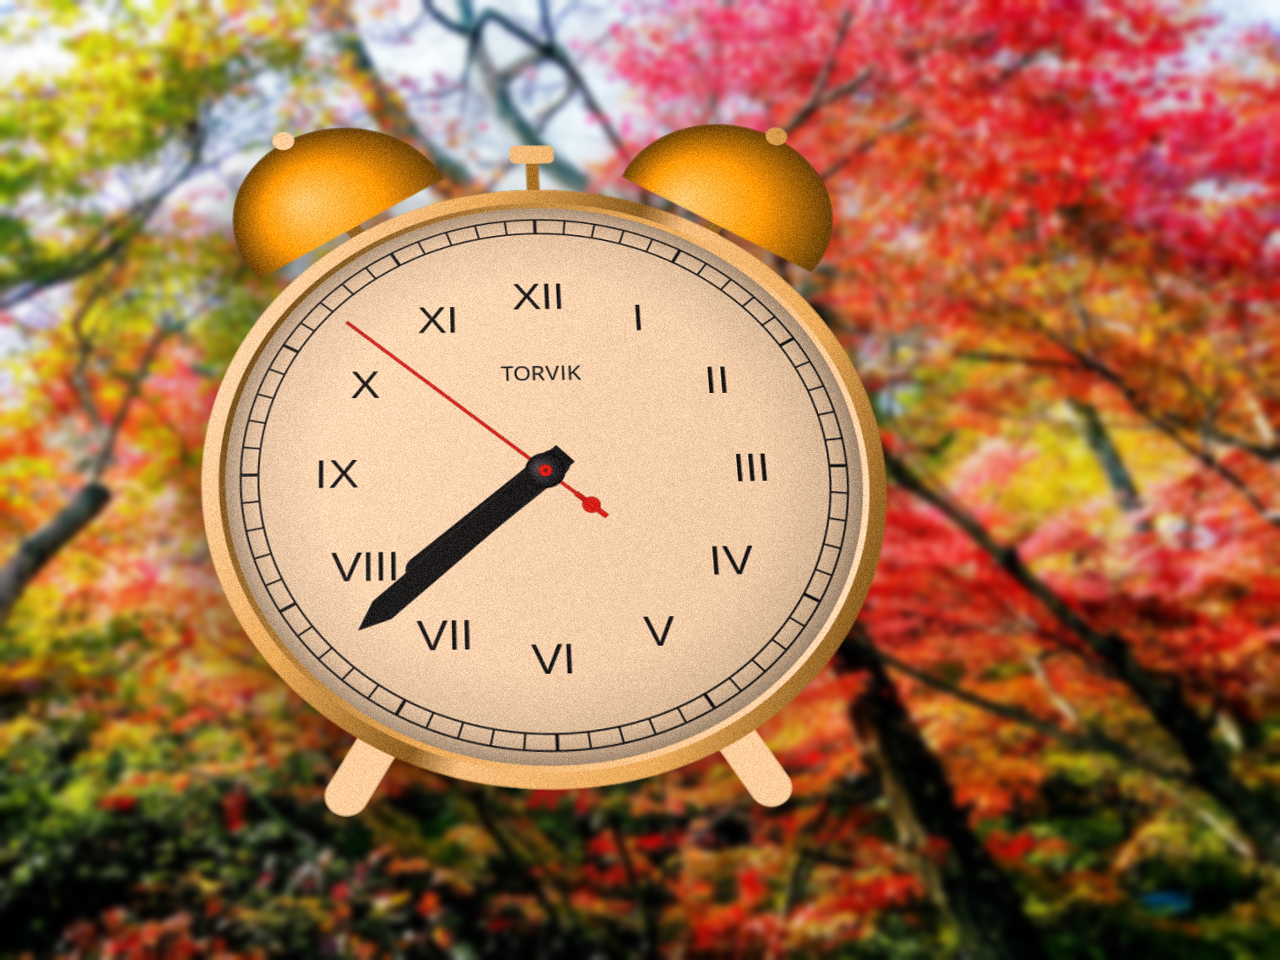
7:37:52
